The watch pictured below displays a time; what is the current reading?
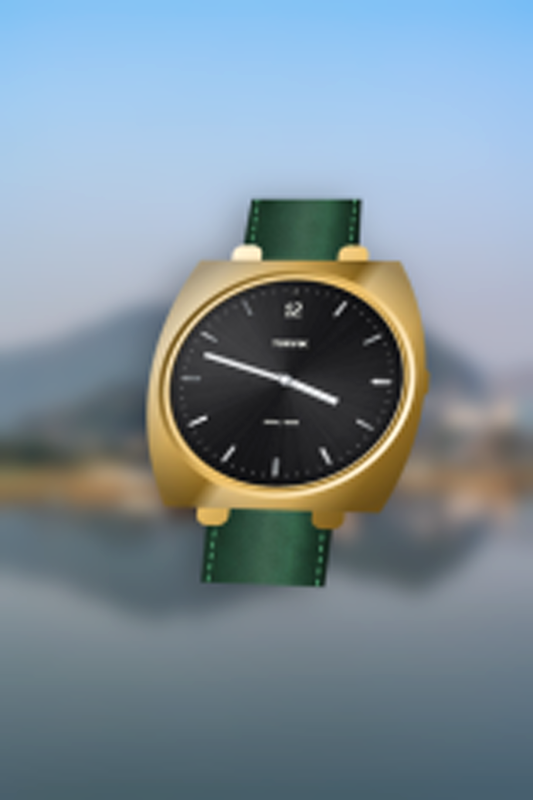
3:48
